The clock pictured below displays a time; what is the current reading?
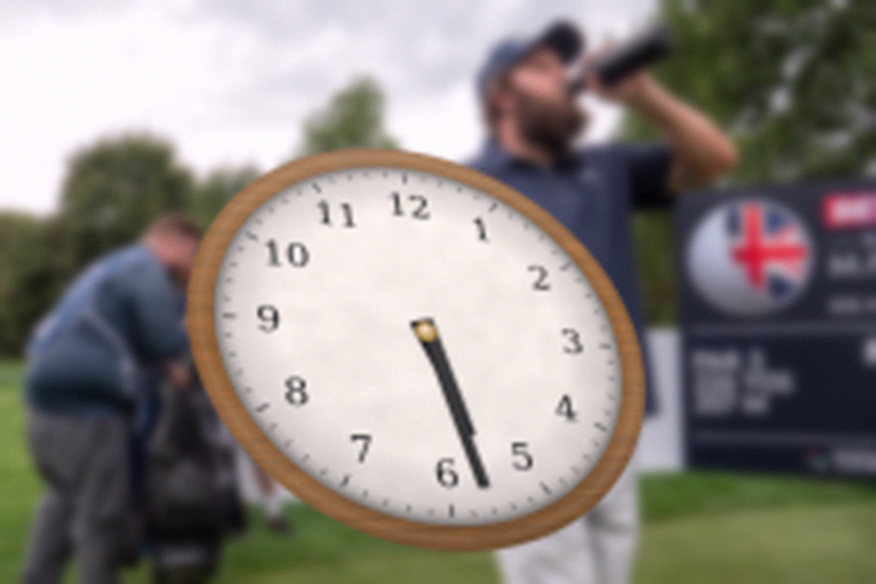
5:28
